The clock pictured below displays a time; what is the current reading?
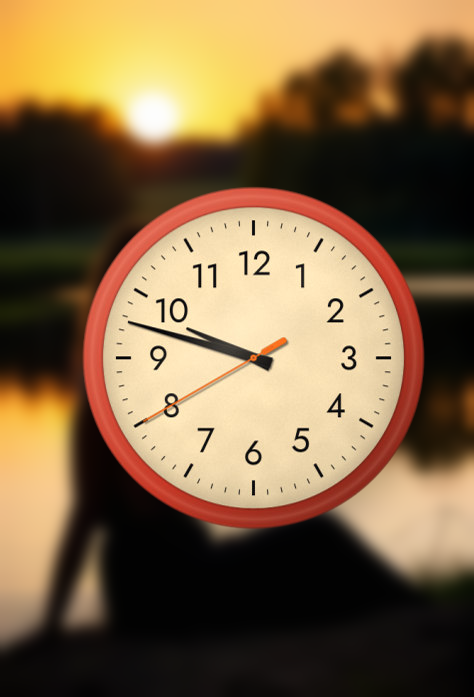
9:47:40
